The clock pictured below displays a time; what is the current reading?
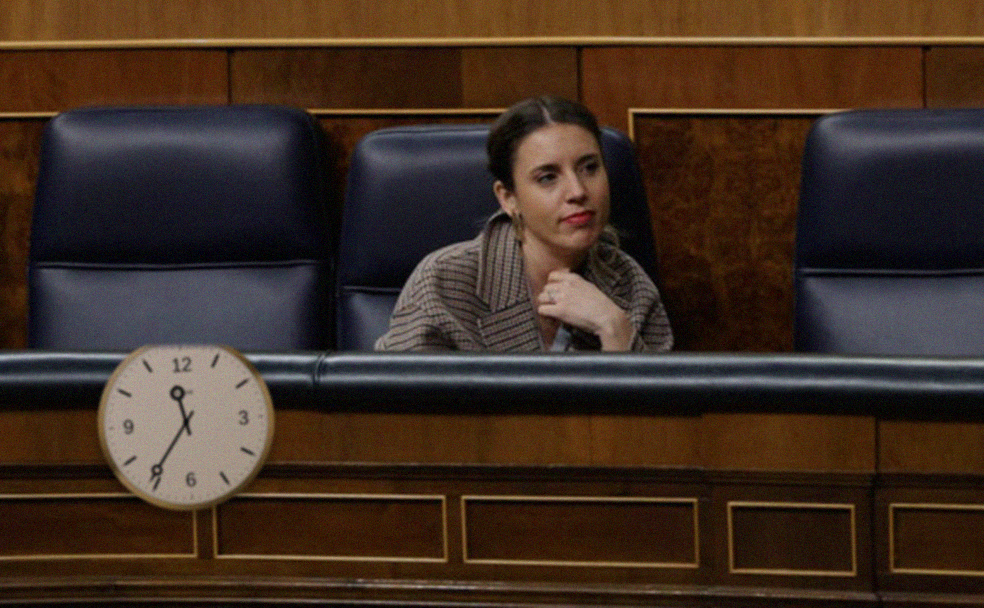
11:36
